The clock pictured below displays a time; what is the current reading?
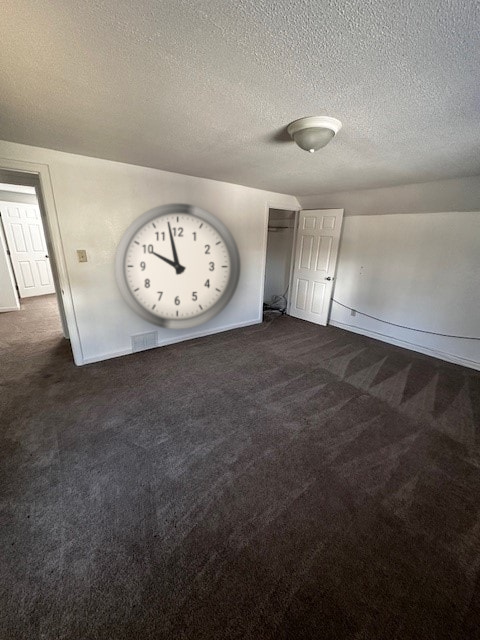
9:58
